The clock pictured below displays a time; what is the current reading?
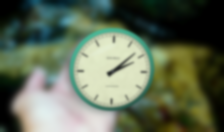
2:08
